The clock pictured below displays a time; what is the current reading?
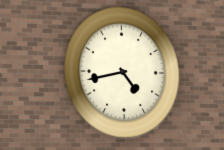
4:43
